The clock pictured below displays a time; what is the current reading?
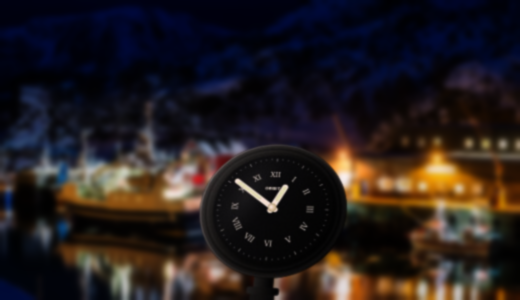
12:51
